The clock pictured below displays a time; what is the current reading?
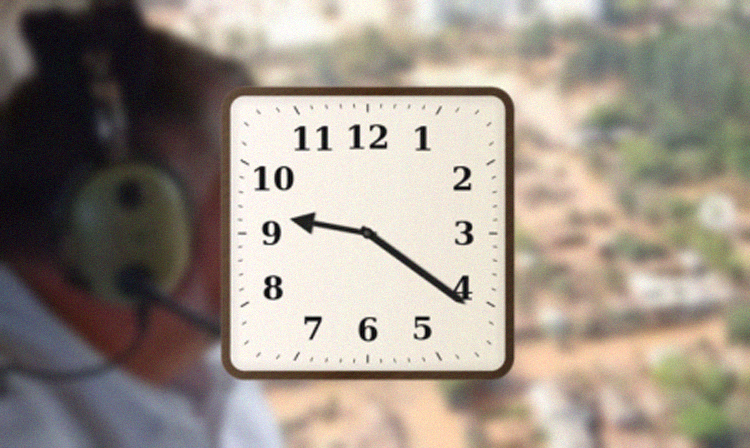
9:21
